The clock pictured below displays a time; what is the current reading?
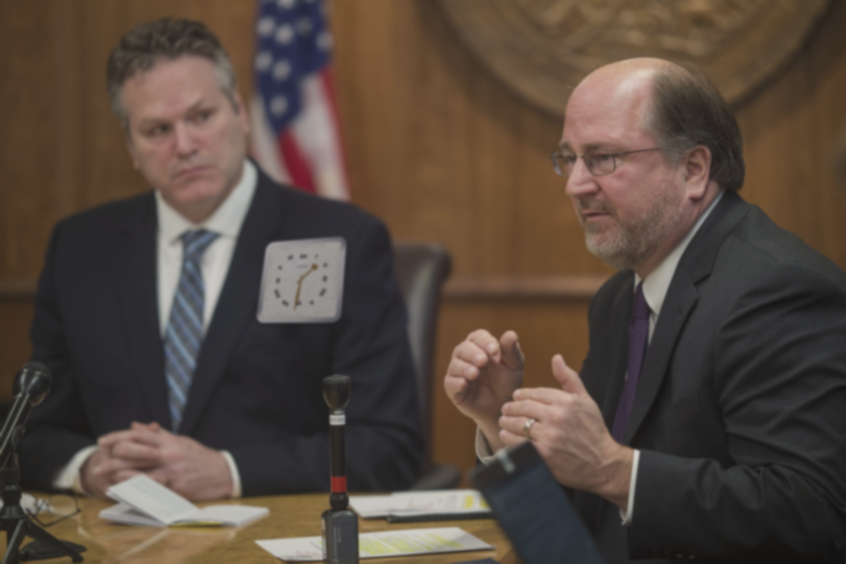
1:31
